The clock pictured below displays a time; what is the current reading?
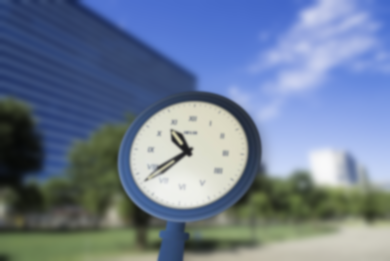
10:38
